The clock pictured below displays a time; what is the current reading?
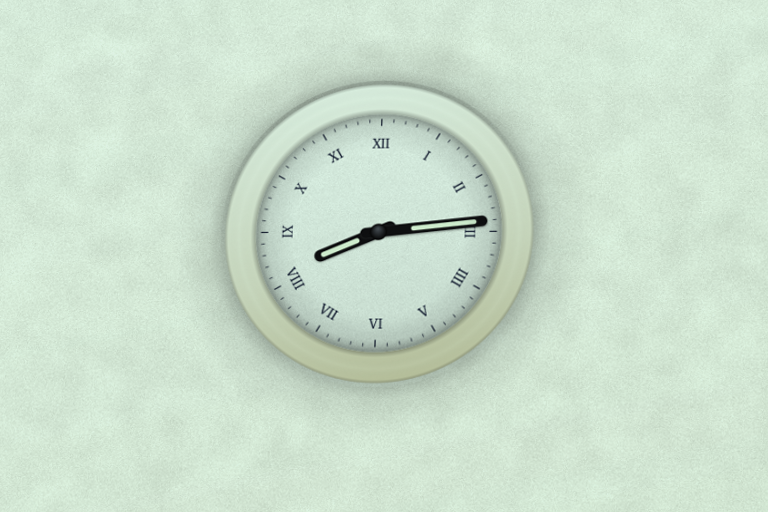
8:14
